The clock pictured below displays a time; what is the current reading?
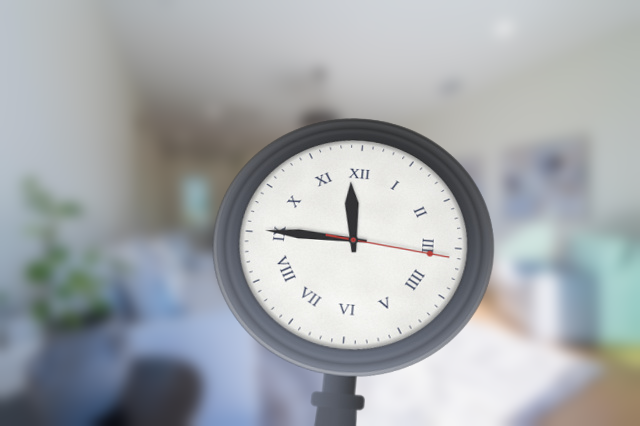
11:45:16
